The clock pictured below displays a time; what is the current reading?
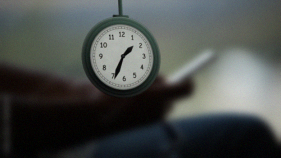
1:34
